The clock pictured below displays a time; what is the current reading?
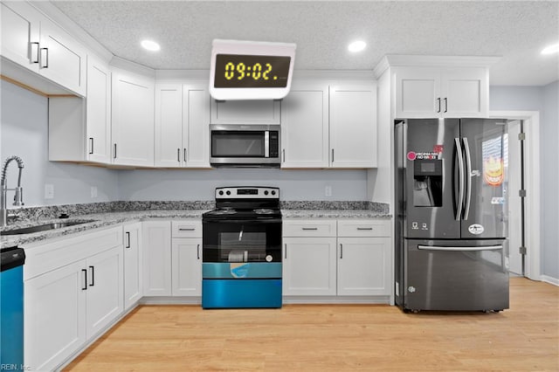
9:02
